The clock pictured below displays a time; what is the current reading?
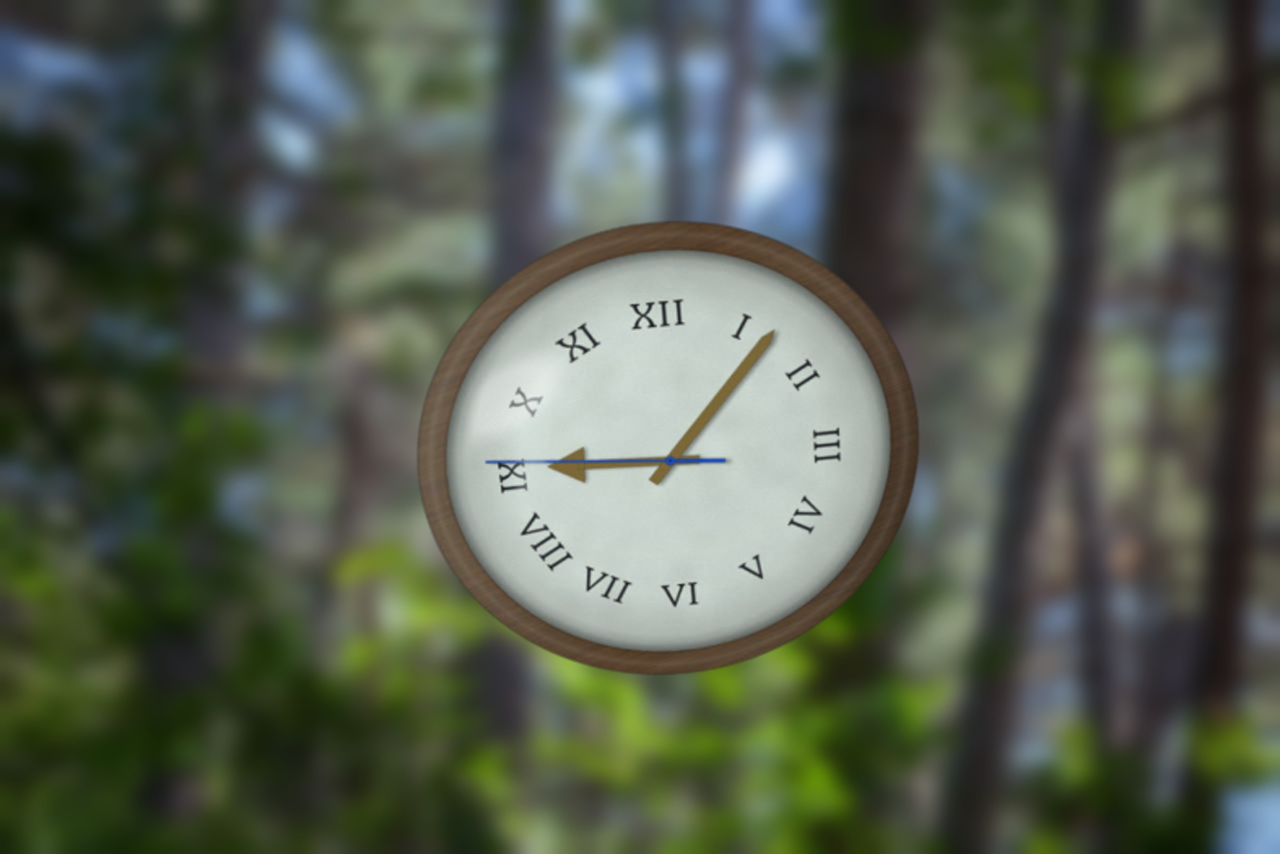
9:06:46
